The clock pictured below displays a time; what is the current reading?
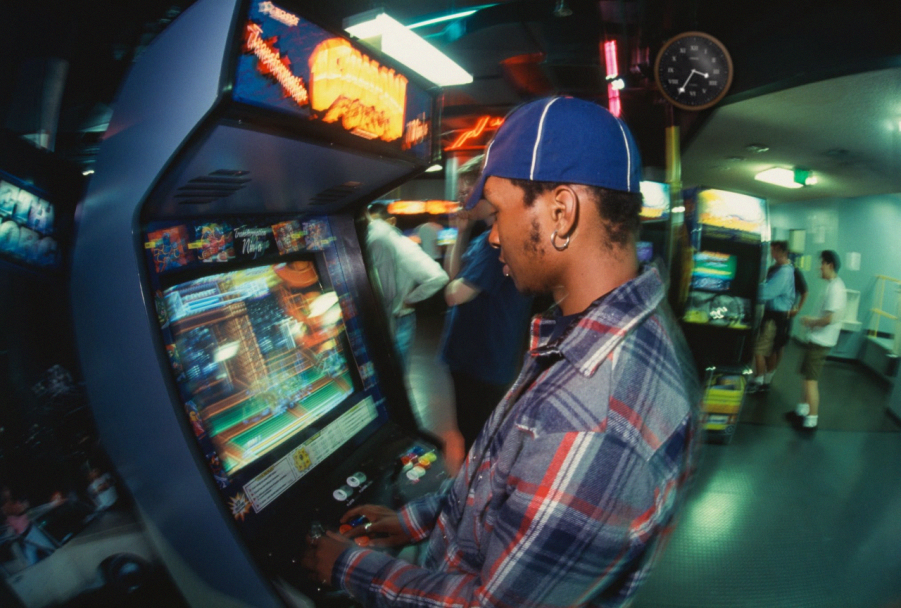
3:35
